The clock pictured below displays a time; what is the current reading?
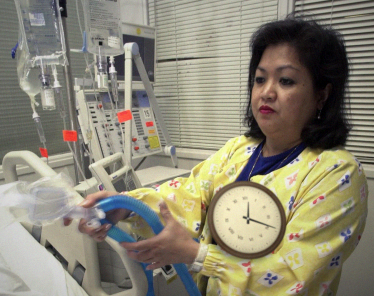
12:19
